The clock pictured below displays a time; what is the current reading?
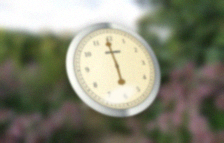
5:59
